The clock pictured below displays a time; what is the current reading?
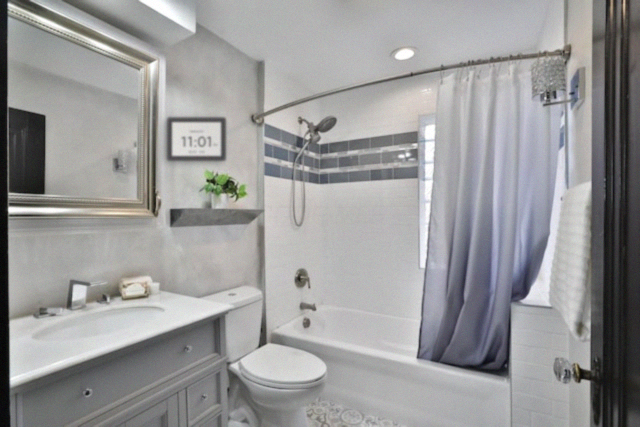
11:01
